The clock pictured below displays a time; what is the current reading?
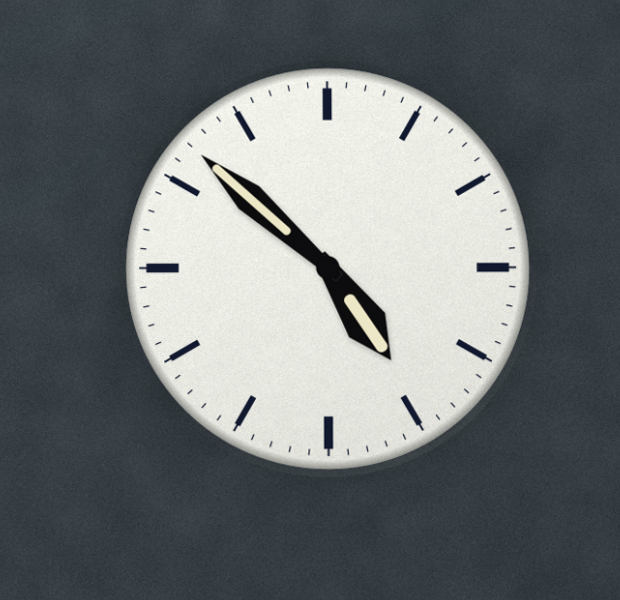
4:52
